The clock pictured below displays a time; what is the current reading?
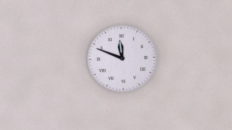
11:49
